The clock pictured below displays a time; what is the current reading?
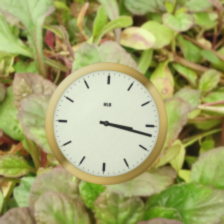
3:17
